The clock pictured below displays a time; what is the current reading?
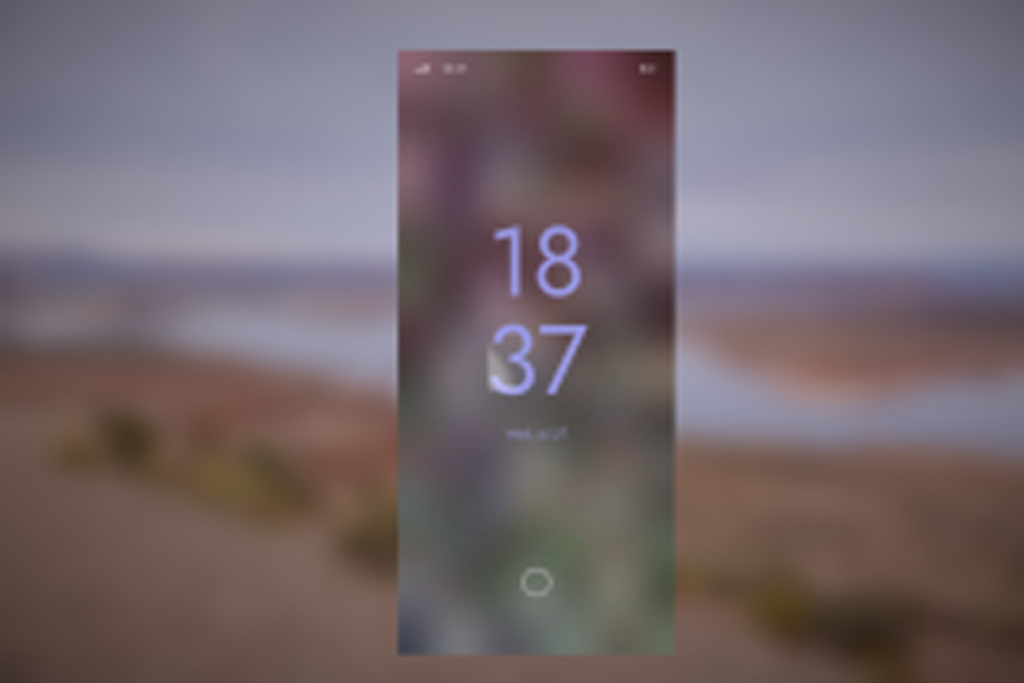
18:37
